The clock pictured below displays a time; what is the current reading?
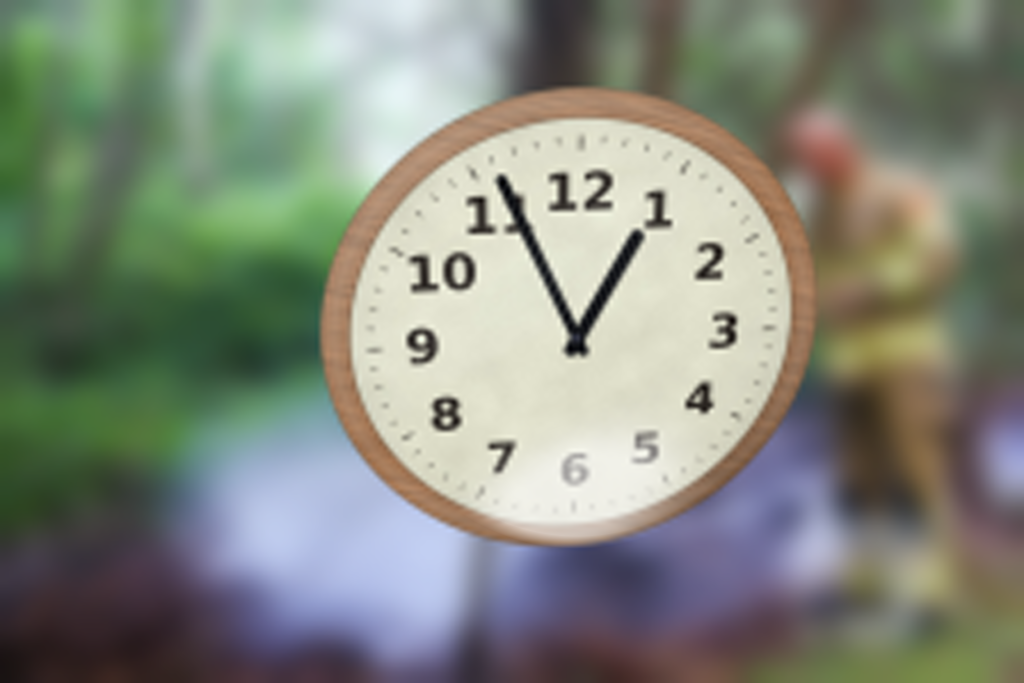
12:56
